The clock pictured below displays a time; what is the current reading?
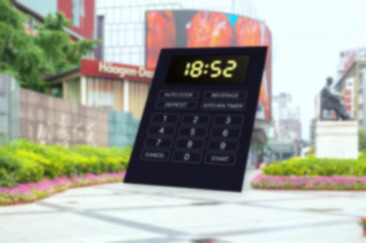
18:52
